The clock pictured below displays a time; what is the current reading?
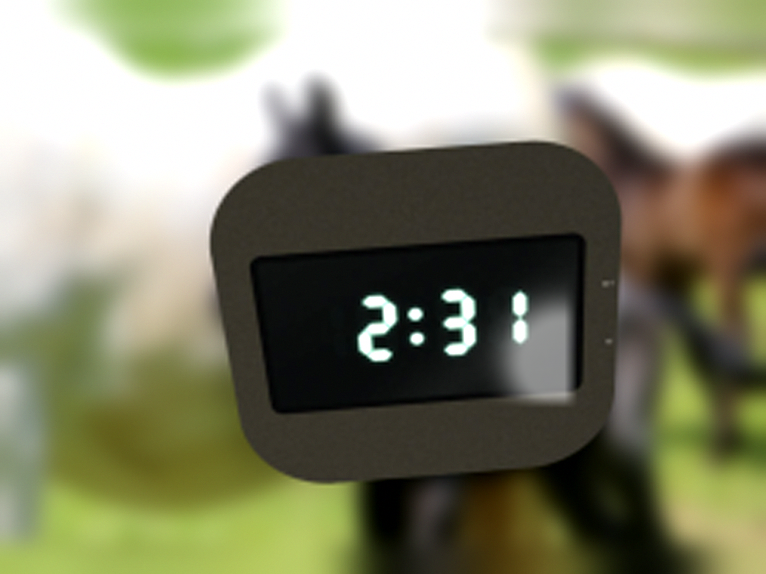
2:31
